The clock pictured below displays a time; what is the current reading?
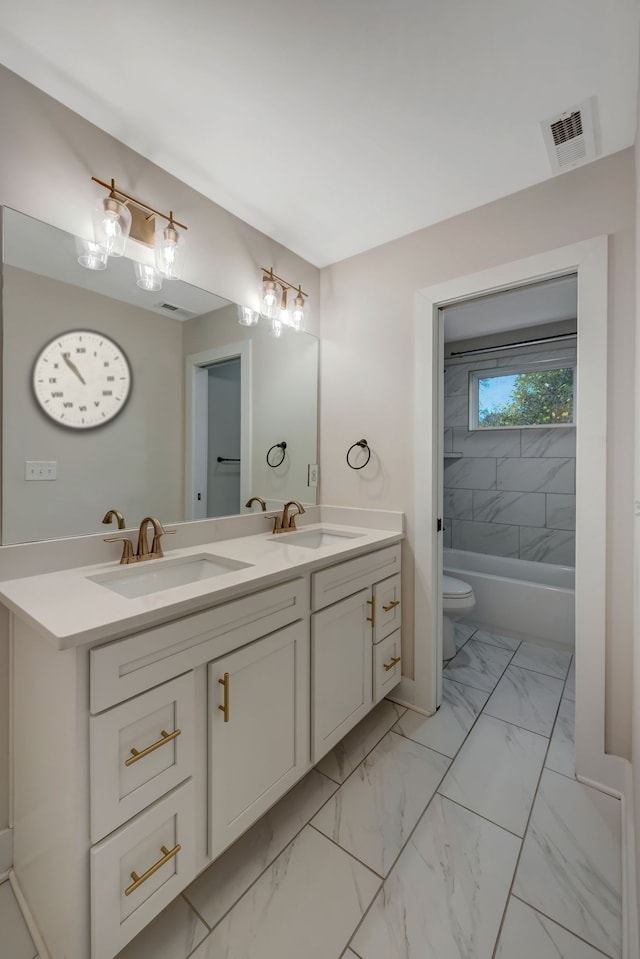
10:54
